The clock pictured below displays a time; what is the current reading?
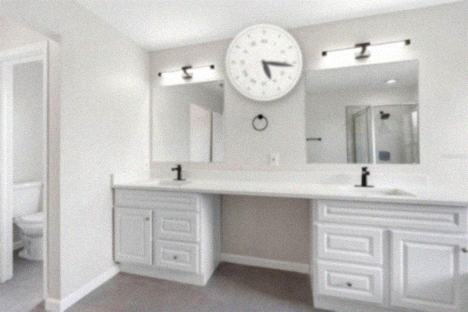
5:16
